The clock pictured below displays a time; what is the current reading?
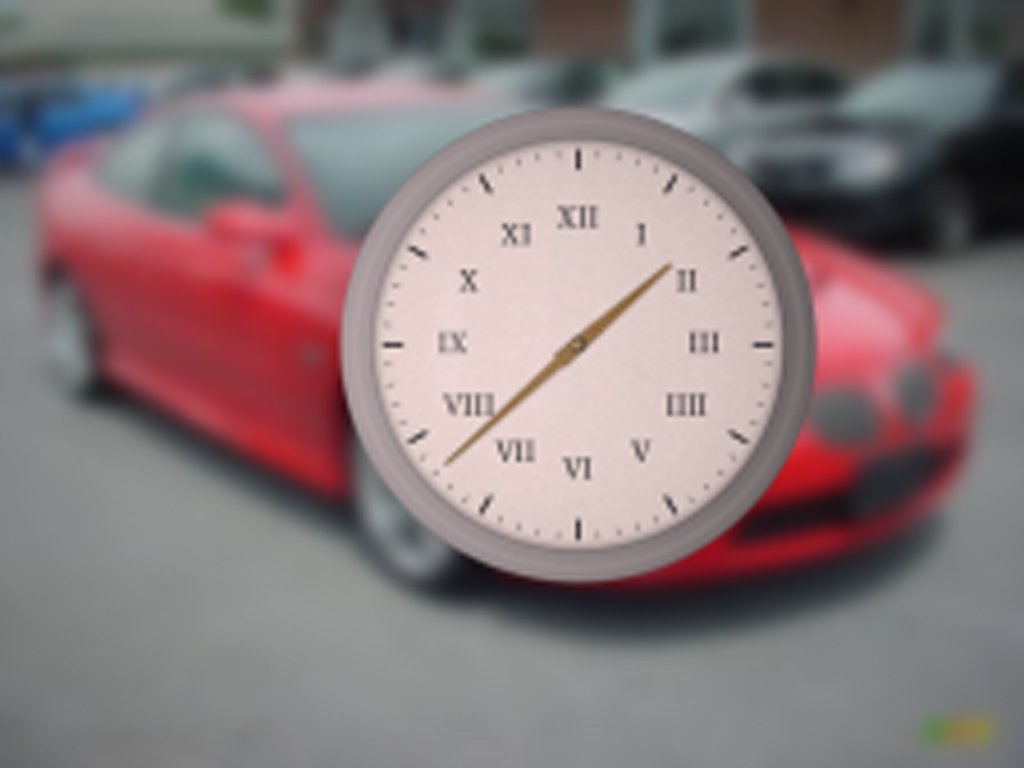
1:38
